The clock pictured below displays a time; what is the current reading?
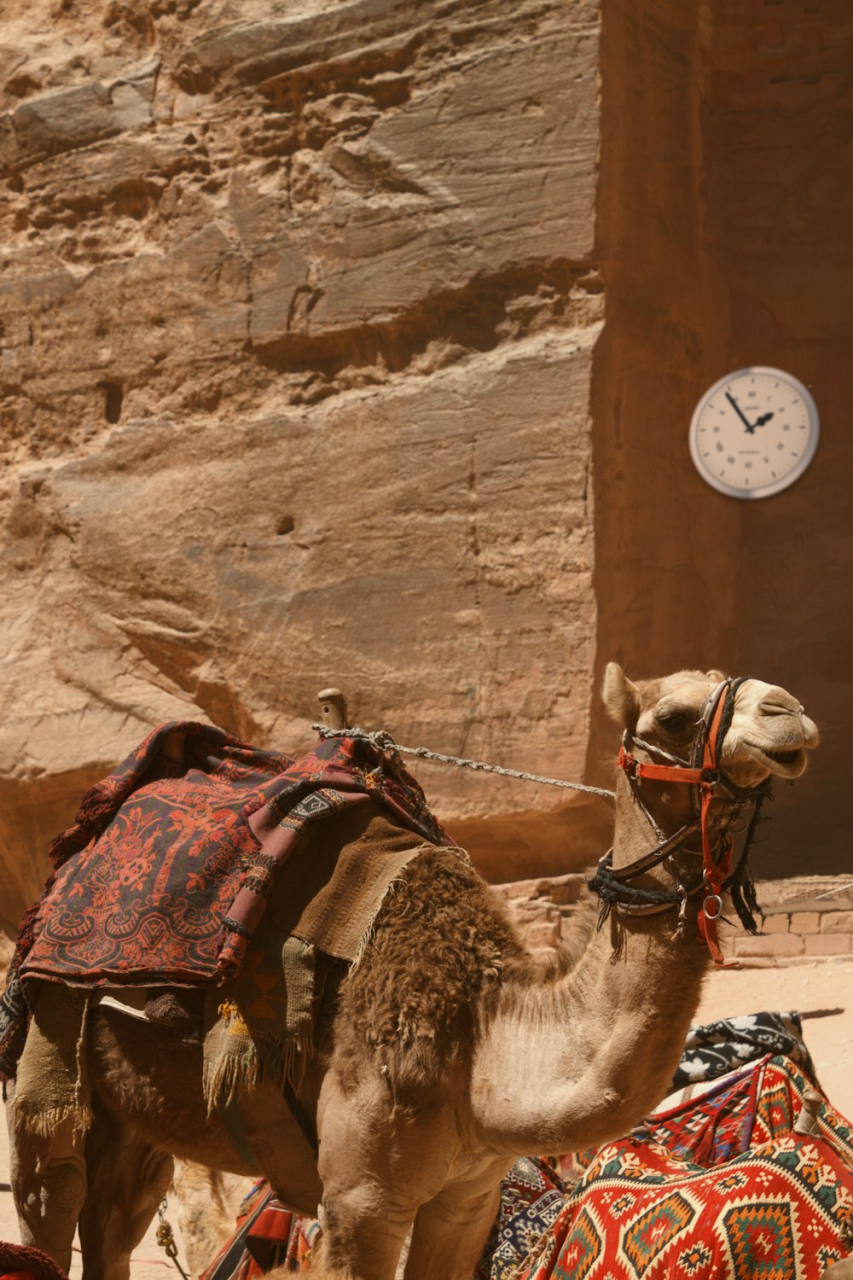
1:54
